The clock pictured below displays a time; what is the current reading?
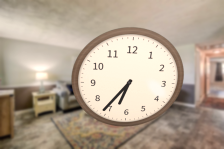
6:36
